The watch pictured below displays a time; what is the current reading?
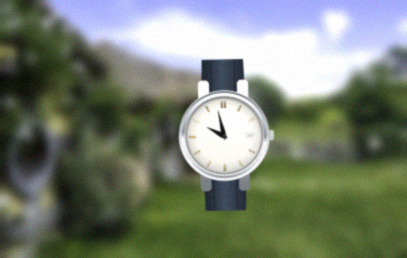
9:58
